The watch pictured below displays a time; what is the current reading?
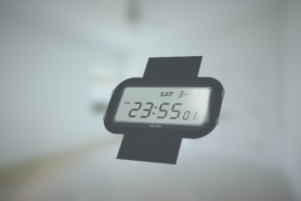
23:55
